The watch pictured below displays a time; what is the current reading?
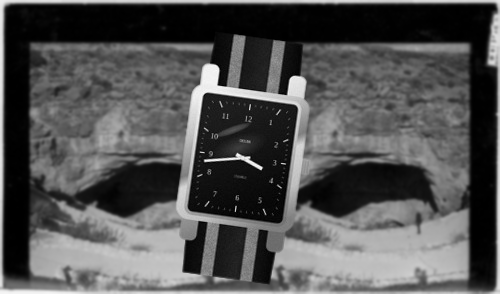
3:43
